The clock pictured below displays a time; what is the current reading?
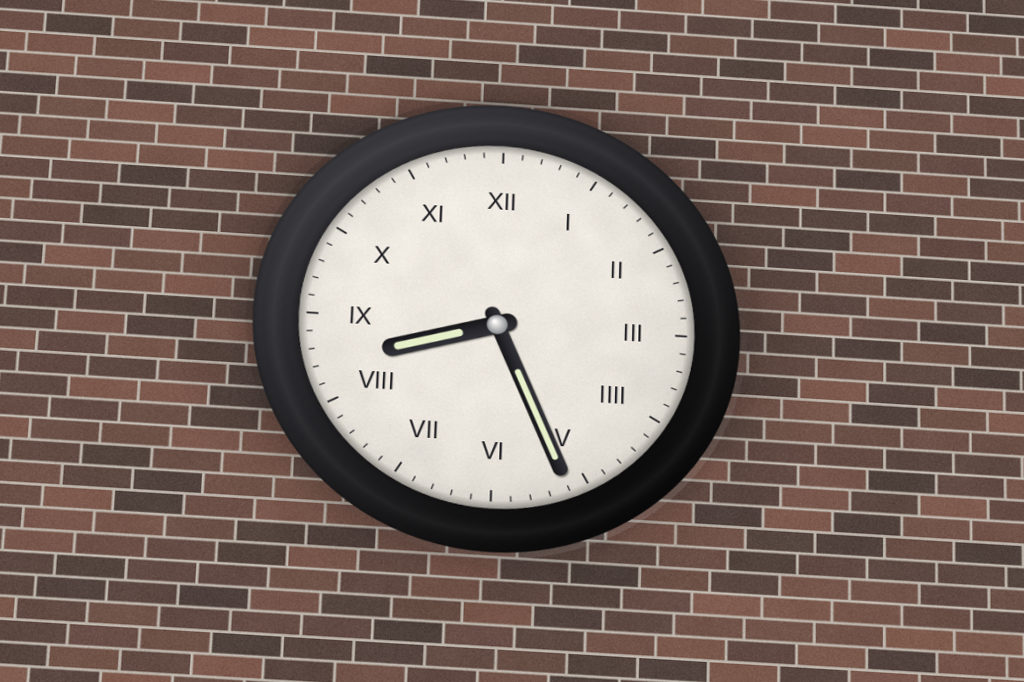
8:26
